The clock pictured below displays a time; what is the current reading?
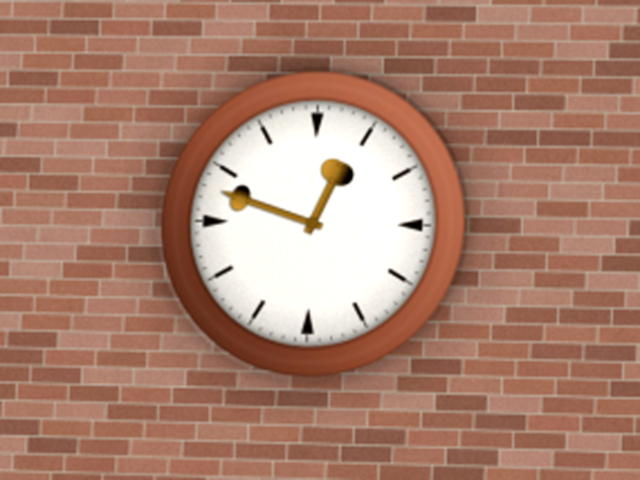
12:48
